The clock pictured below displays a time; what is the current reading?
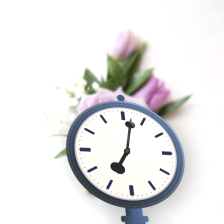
7:02
